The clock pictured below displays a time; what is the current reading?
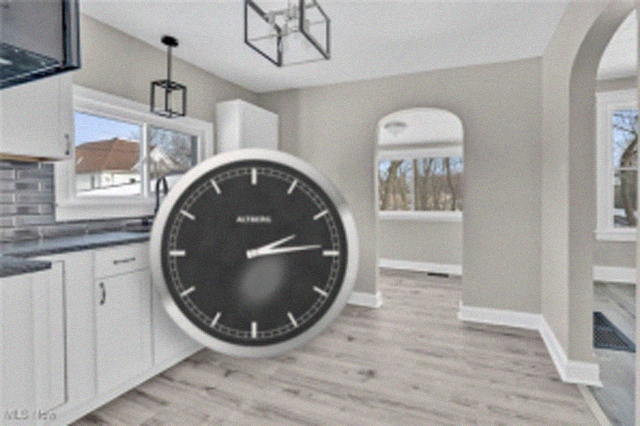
2:14
